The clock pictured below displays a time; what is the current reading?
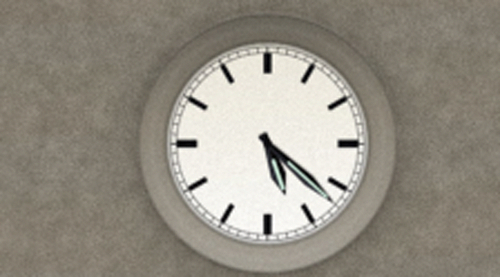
5:22
